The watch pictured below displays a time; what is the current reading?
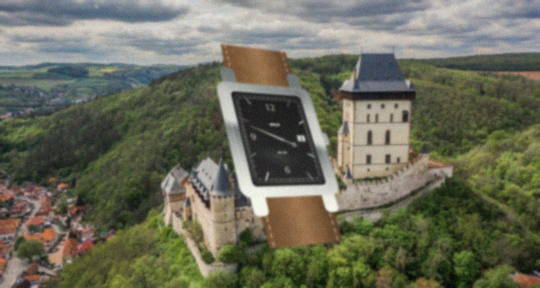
3:49
